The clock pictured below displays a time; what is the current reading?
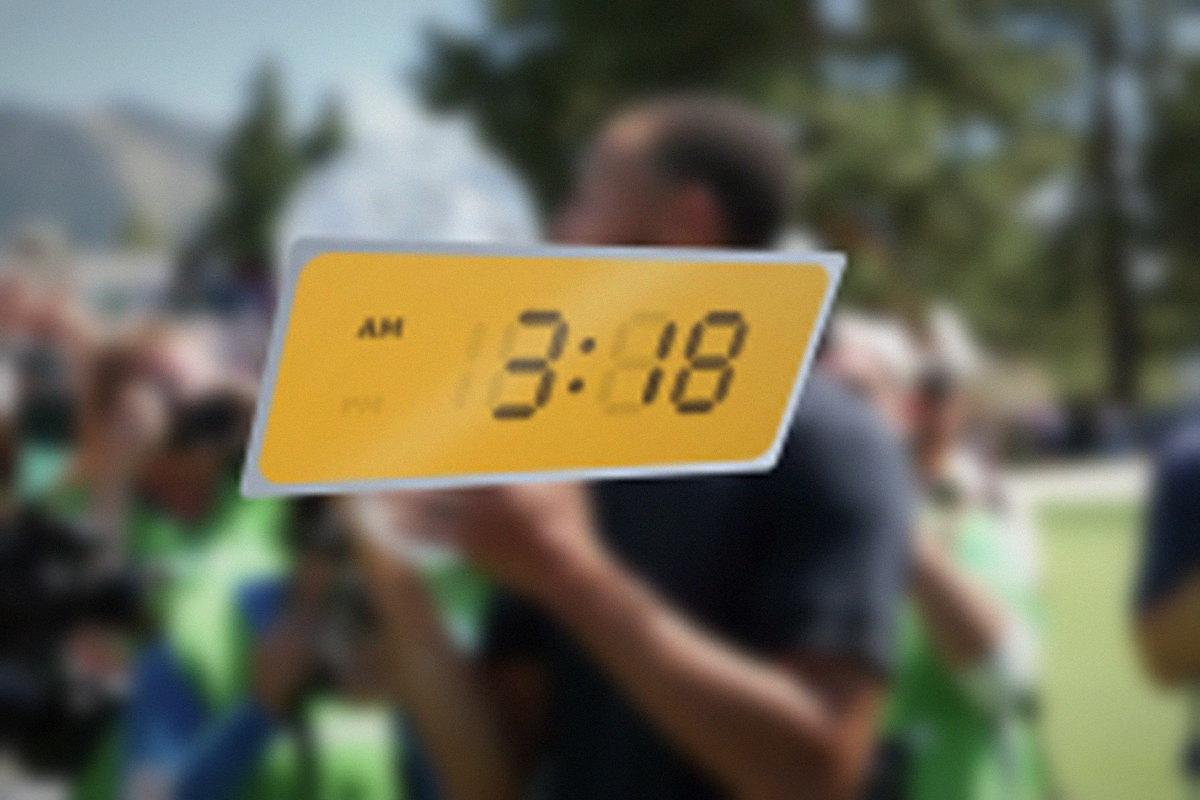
3:18
